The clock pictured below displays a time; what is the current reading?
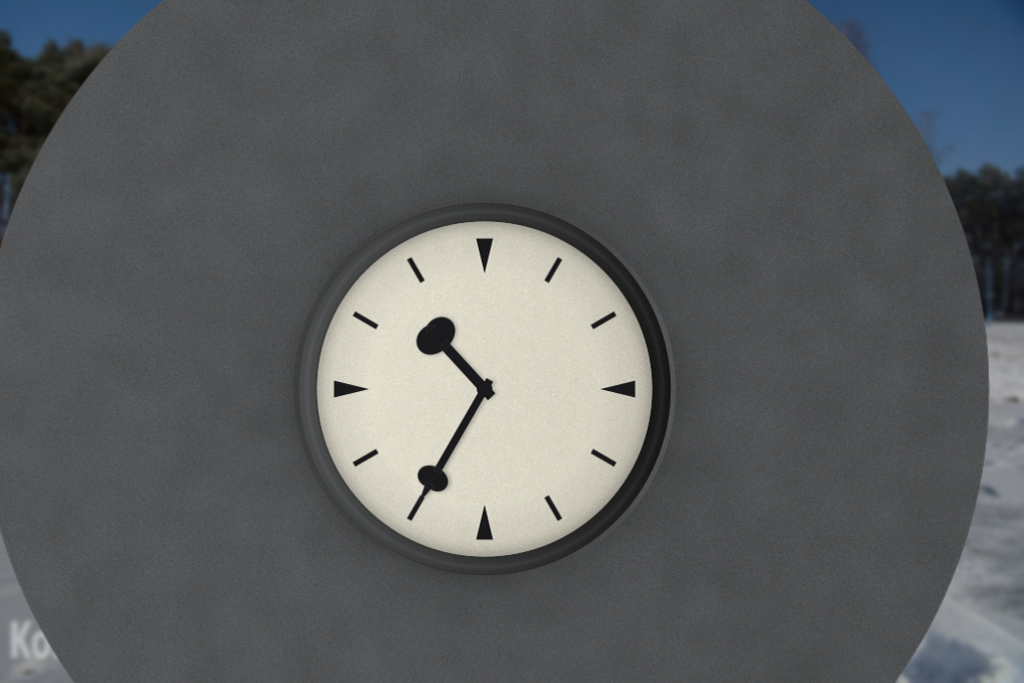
10:35
